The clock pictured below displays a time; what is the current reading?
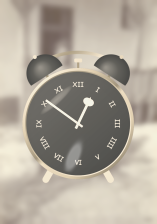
12:51
